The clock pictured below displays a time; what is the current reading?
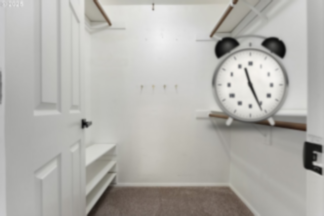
11:26
